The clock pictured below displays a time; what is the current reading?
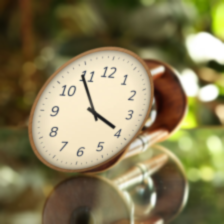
3:54
